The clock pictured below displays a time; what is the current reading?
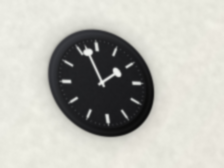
1:57
